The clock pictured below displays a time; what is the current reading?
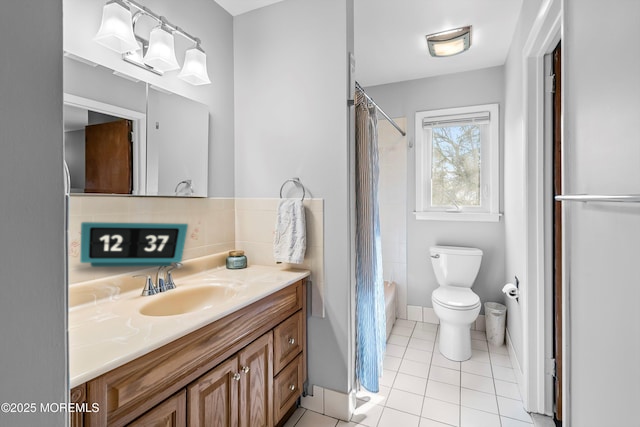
12:37
